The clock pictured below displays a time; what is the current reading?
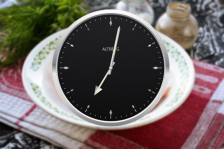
7:02
